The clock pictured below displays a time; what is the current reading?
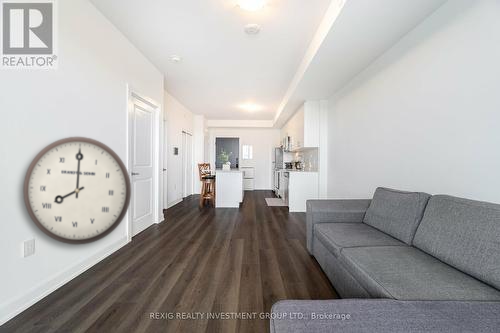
8:00
